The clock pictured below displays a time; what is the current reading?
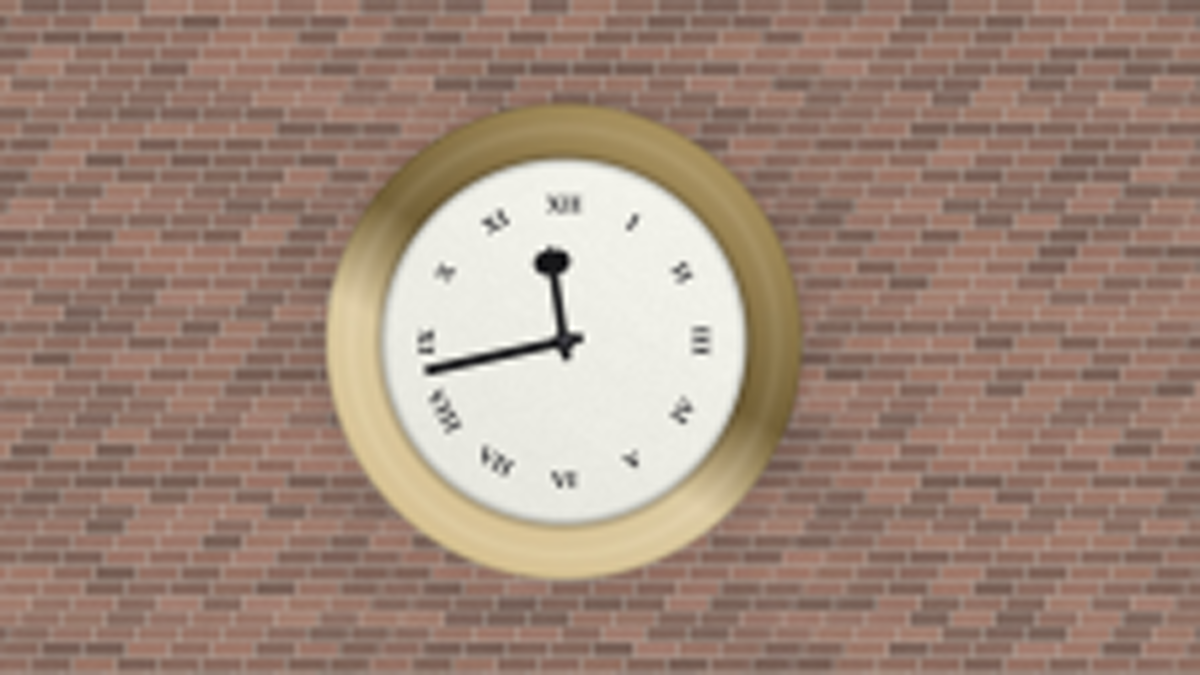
11:43
